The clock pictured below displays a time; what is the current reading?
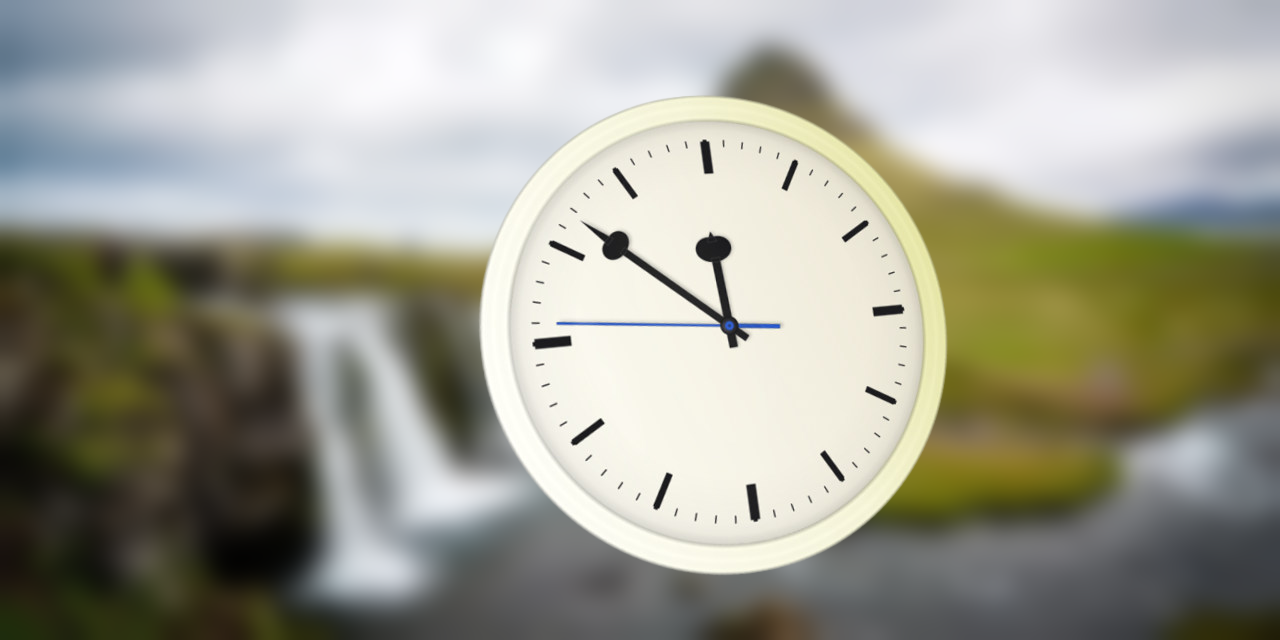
11:51:46
